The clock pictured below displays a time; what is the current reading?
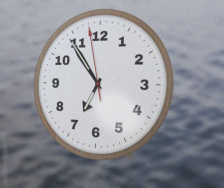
6:53:58
